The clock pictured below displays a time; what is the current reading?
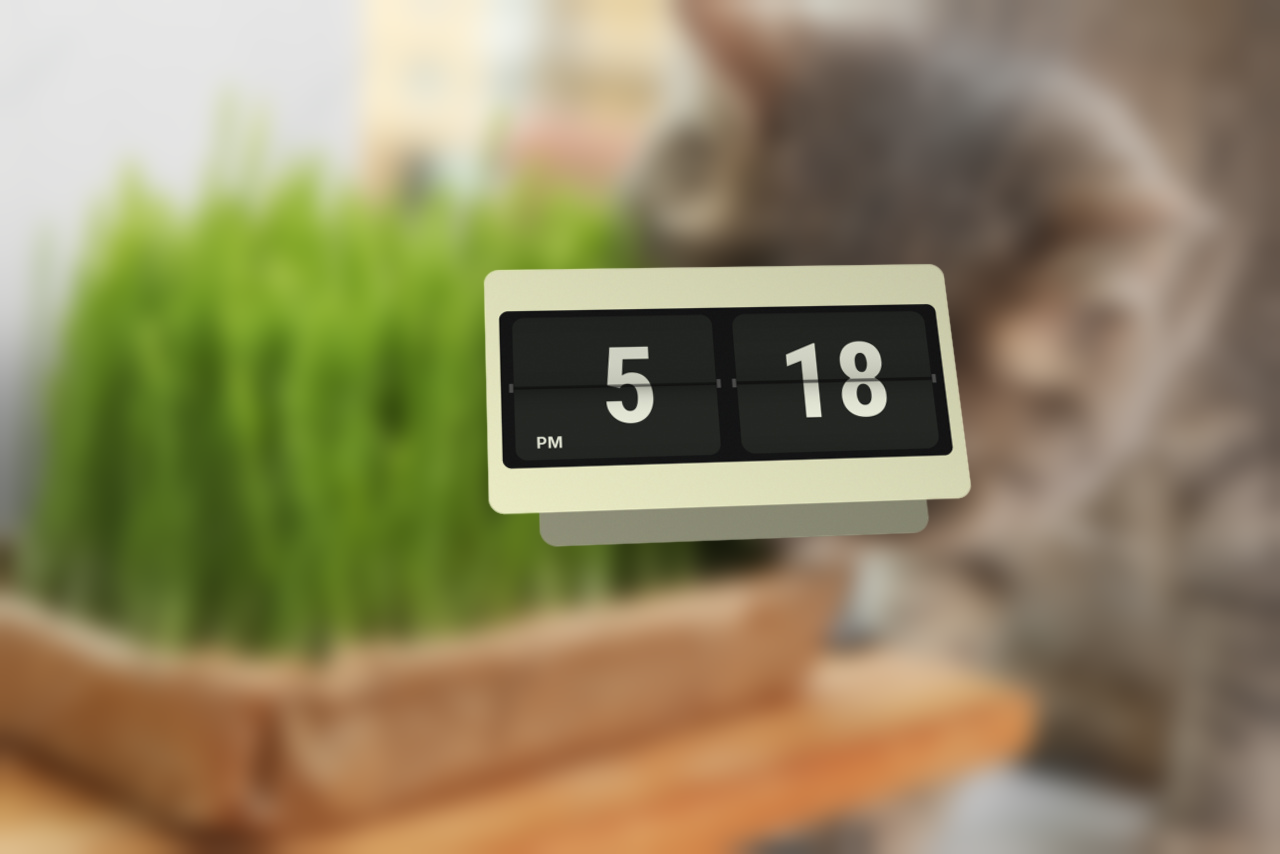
5:18
